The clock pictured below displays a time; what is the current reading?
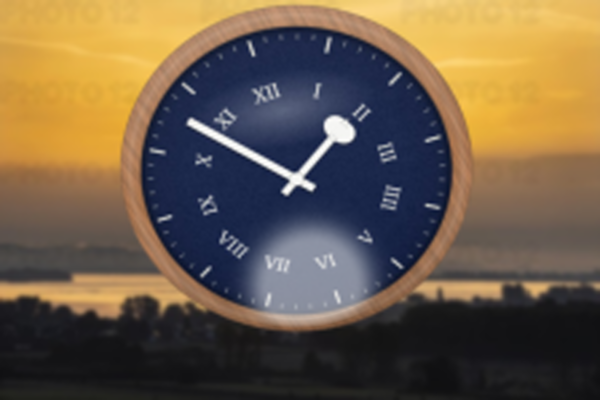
1:53
